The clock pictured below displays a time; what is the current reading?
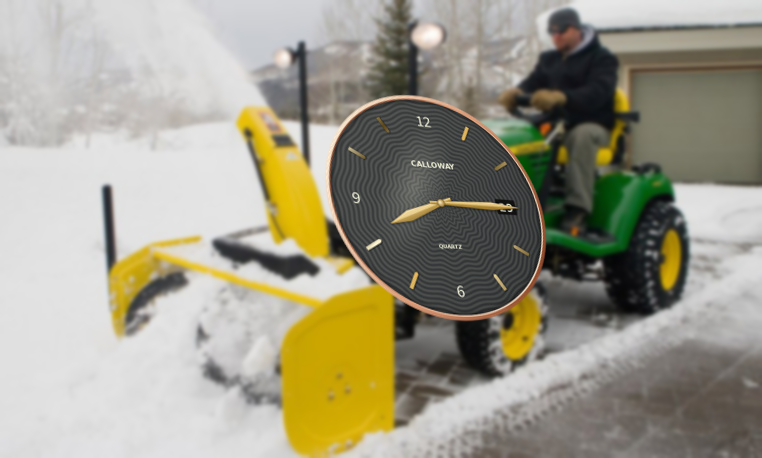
8:15
